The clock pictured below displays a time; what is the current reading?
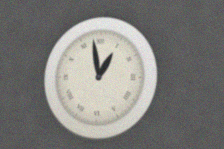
12:58
